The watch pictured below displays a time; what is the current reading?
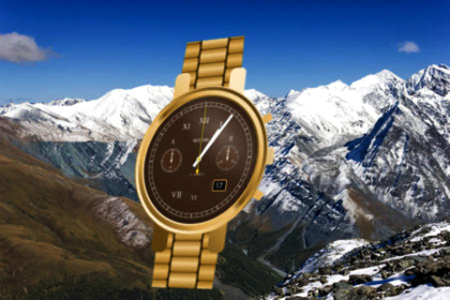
1:06
